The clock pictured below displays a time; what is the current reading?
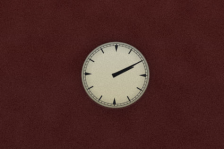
2:10
